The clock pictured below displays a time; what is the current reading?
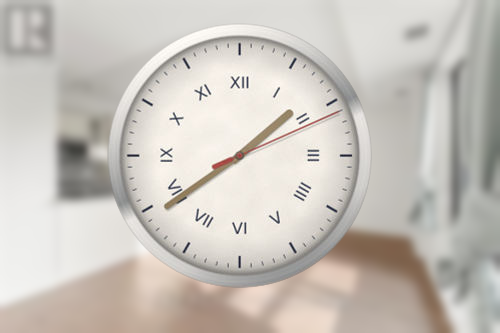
1:39:11
